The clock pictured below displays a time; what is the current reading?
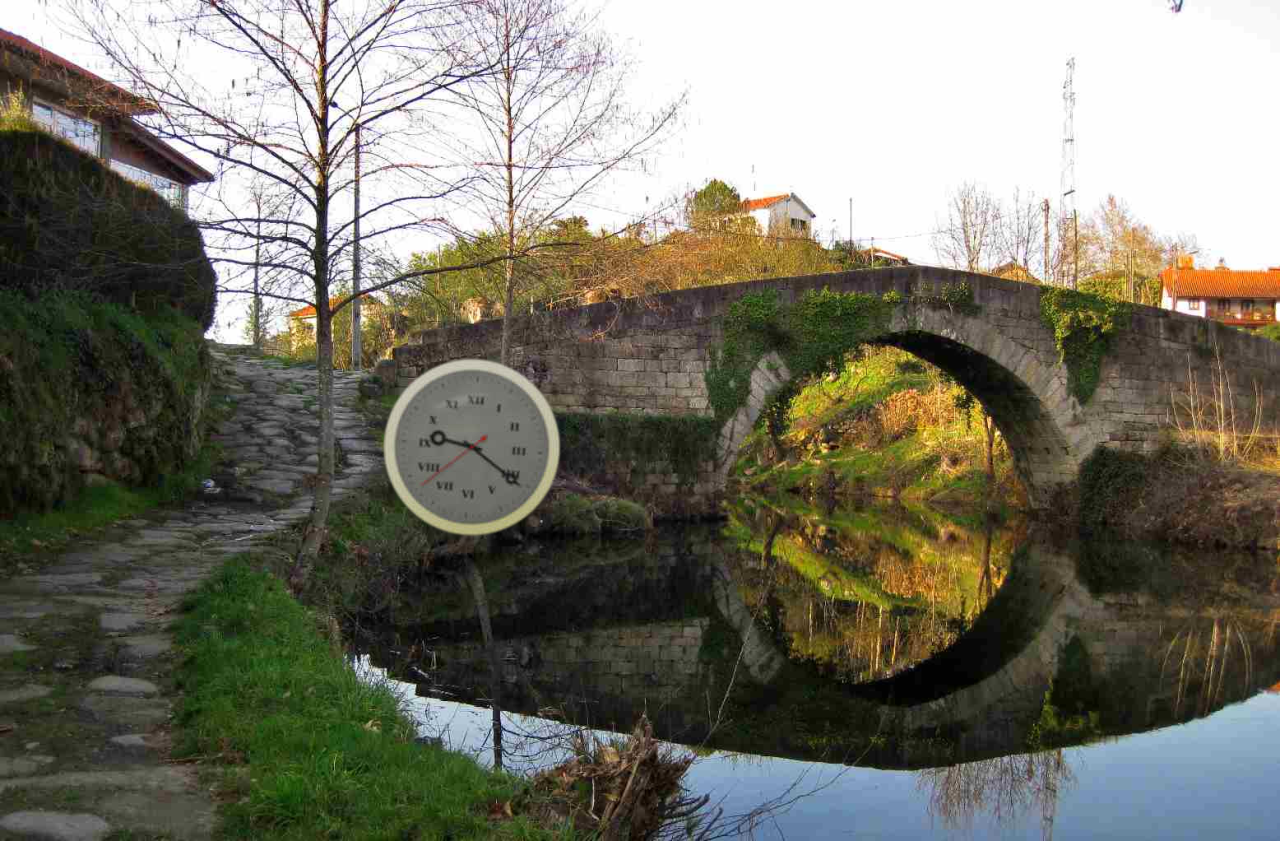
9:20:38
